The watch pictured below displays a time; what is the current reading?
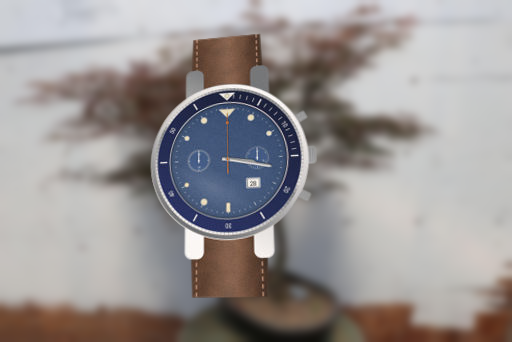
3:17
